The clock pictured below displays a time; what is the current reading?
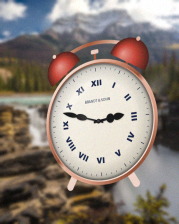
2:48
